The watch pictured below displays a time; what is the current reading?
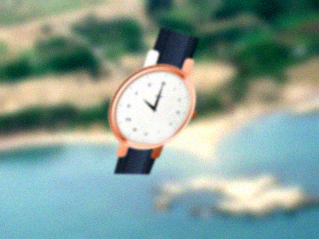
10:00
